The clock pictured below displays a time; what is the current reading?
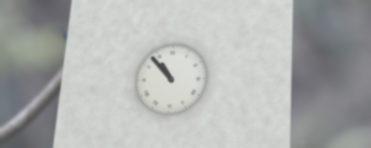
10:53
